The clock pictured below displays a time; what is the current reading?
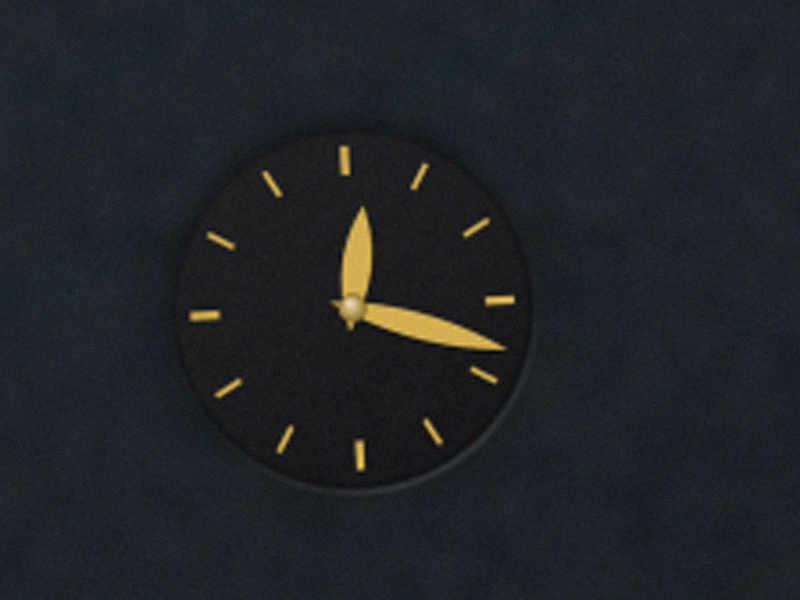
12:18
